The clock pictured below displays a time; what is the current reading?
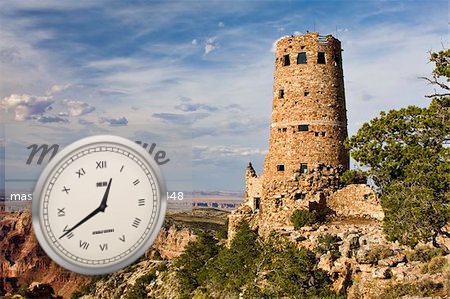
12:40
